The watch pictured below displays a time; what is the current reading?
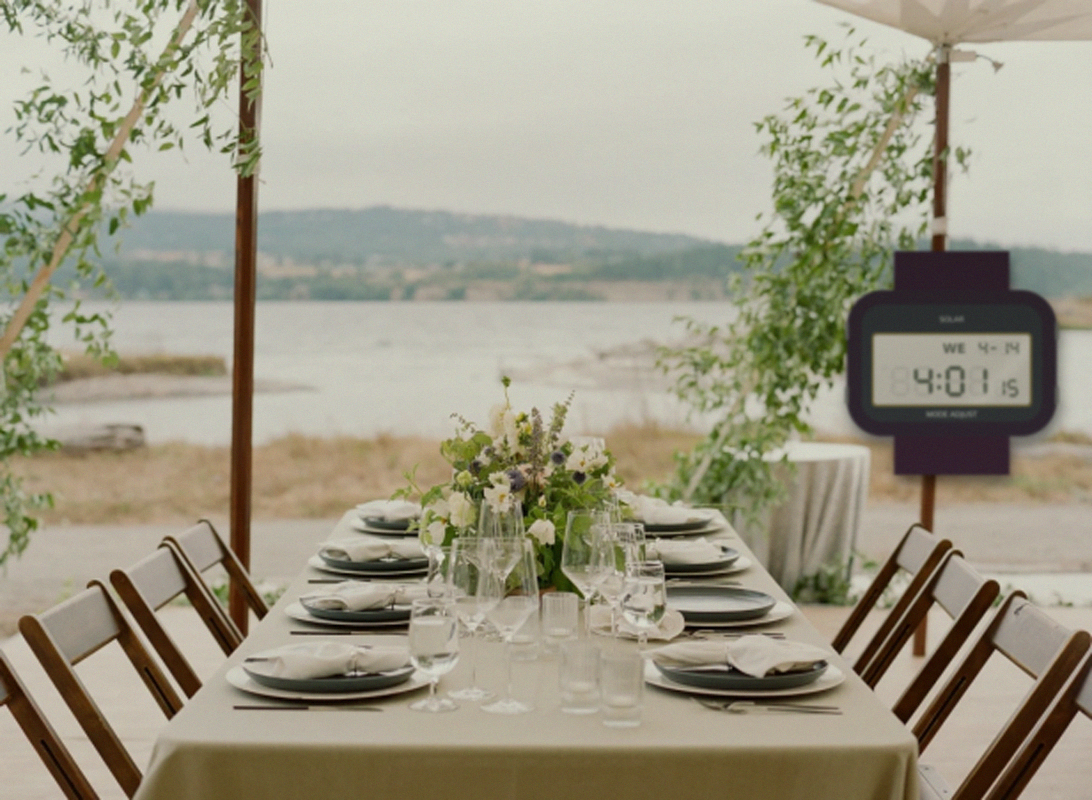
4:01:15
